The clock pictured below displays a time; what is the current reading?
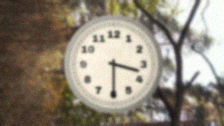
3:30
